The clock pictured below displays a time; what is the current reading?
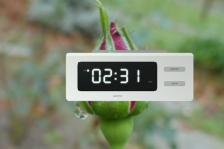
2:31
